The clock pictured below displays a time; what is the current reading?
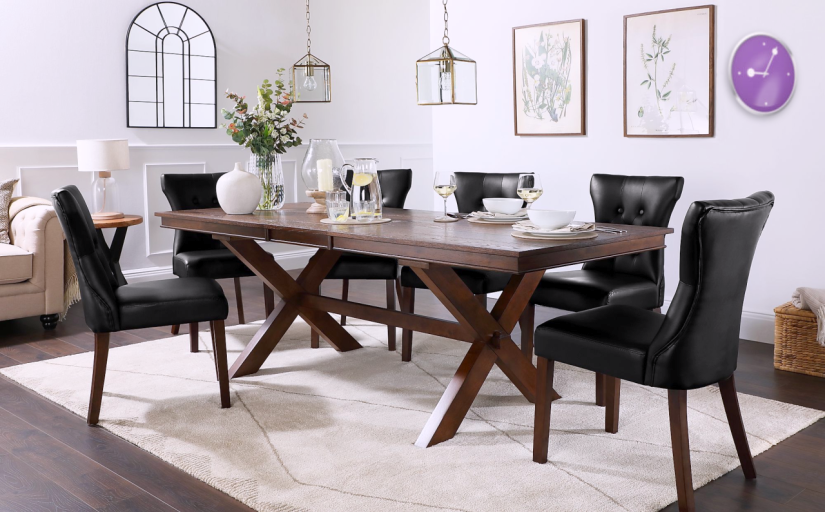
9:05
